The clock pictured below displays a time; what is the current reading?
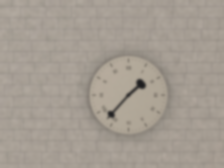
1:37
